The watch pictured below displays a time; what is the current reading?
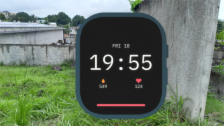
19:55
